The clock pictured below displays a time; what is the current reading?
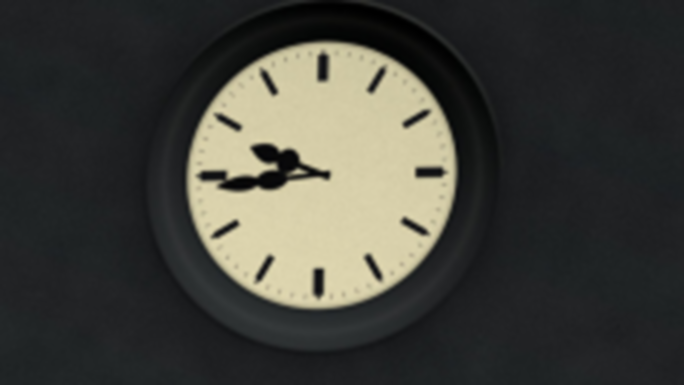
9:44
